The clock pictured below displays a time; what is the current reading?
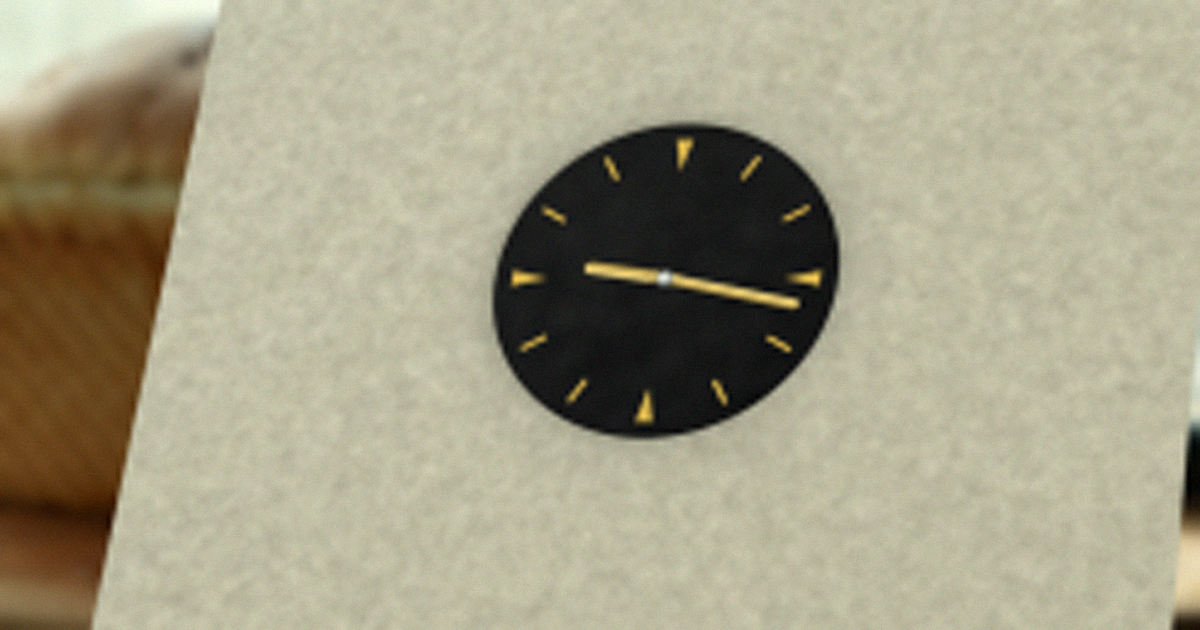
9:17
